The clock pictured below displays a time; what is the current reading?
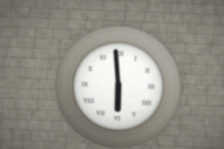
5:59
